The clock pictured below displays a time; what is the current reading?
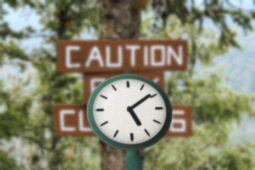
5:09
